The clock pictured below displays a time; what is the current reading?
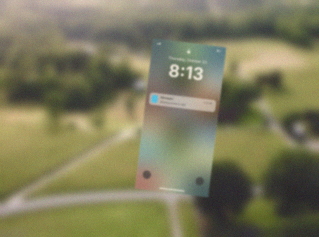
8:13
